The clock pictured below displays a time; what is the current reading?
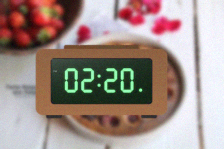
2:20
